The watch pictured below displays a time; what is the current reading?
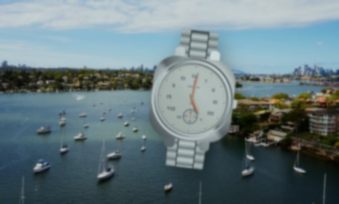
5:01
